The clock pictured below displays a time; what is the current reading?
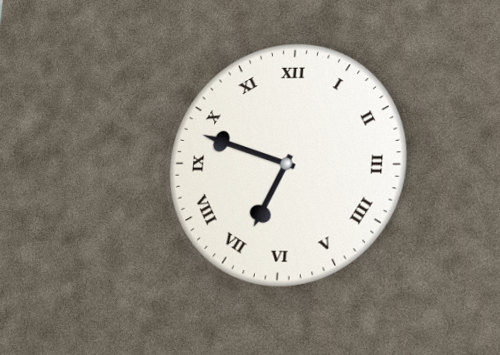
6:48
